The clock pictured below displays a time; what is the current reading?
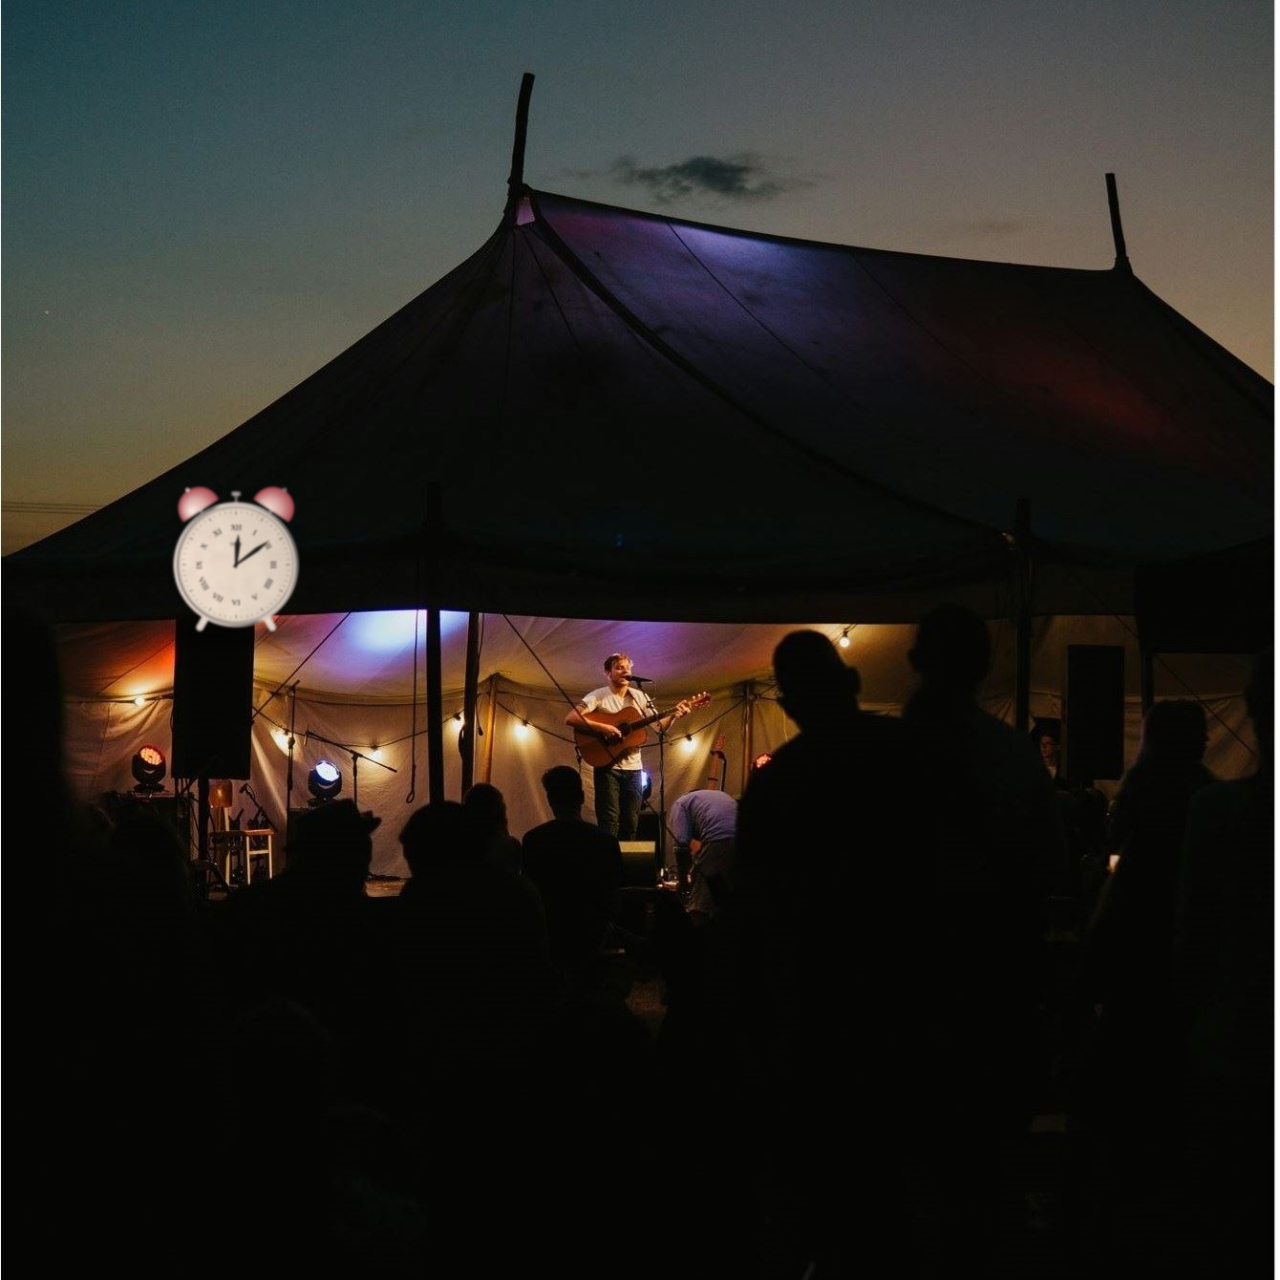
12:09
